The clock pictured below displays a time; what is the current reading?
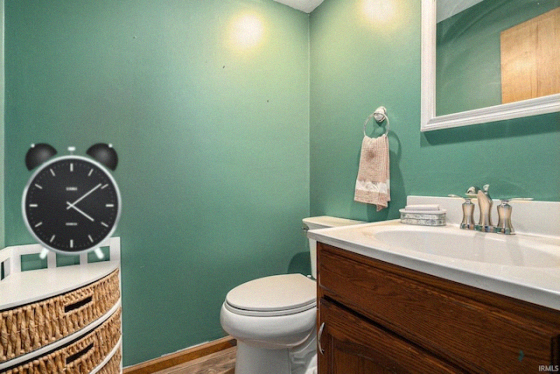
4:09
